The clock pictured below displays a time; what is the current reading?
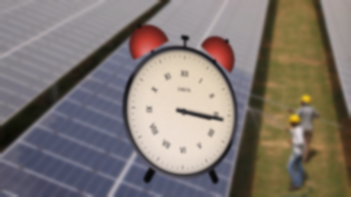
3:16
